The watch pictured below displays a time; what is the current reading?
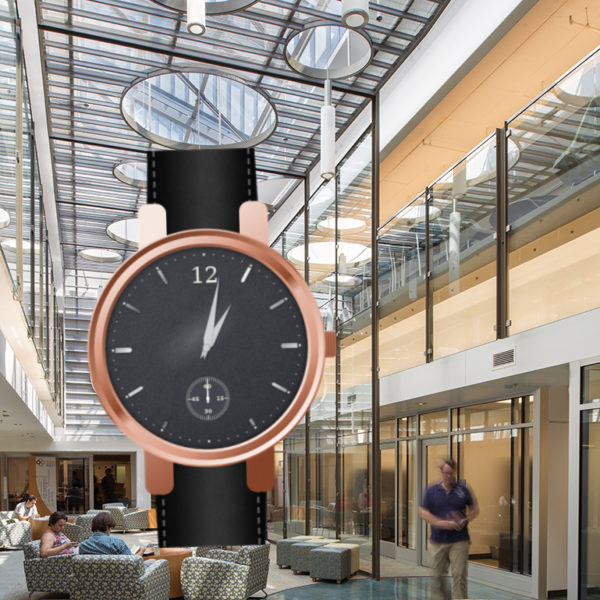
1:02
